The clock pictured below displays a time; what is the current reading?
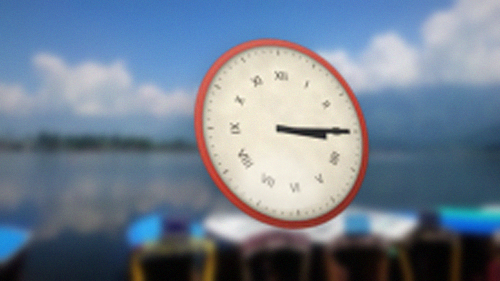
3:15
